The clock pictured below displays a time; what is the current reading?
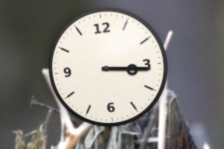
3:16
